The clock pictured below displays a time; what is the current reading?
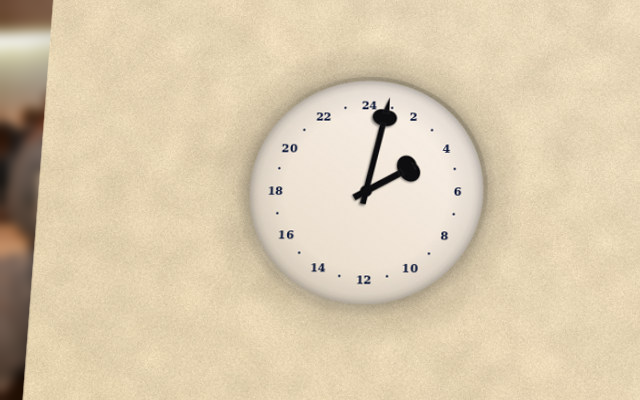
4:02
